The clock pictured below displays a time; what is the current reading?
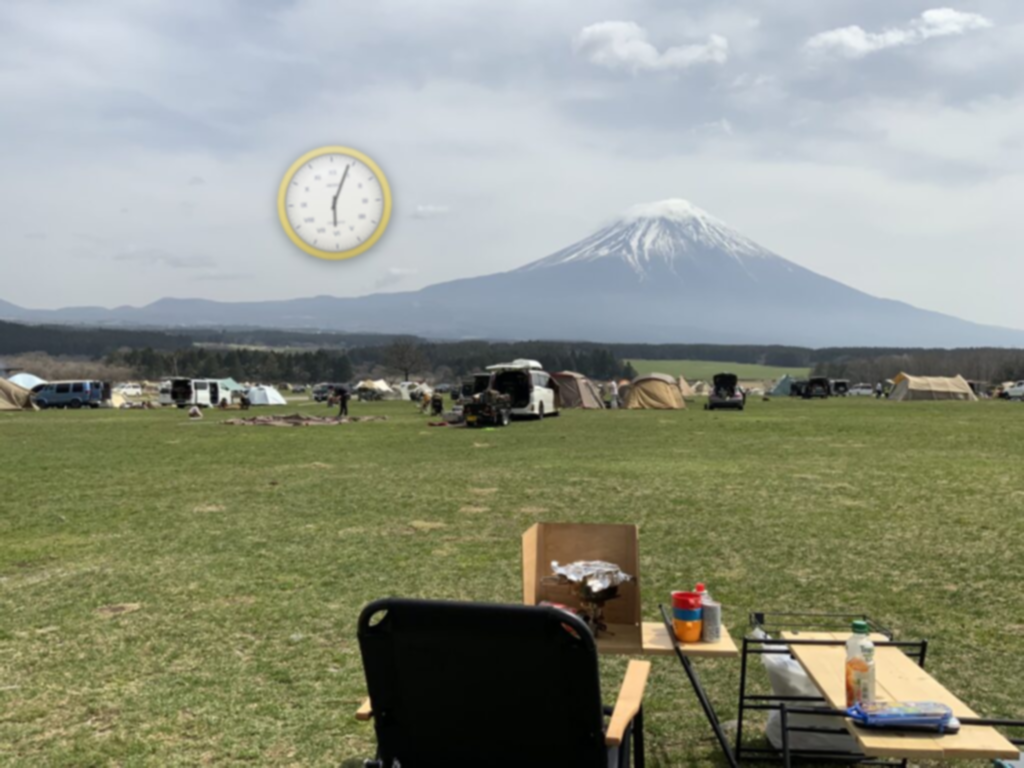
6:04
